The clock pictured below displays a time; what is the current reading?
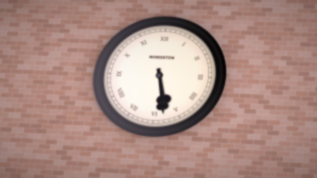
5:28
